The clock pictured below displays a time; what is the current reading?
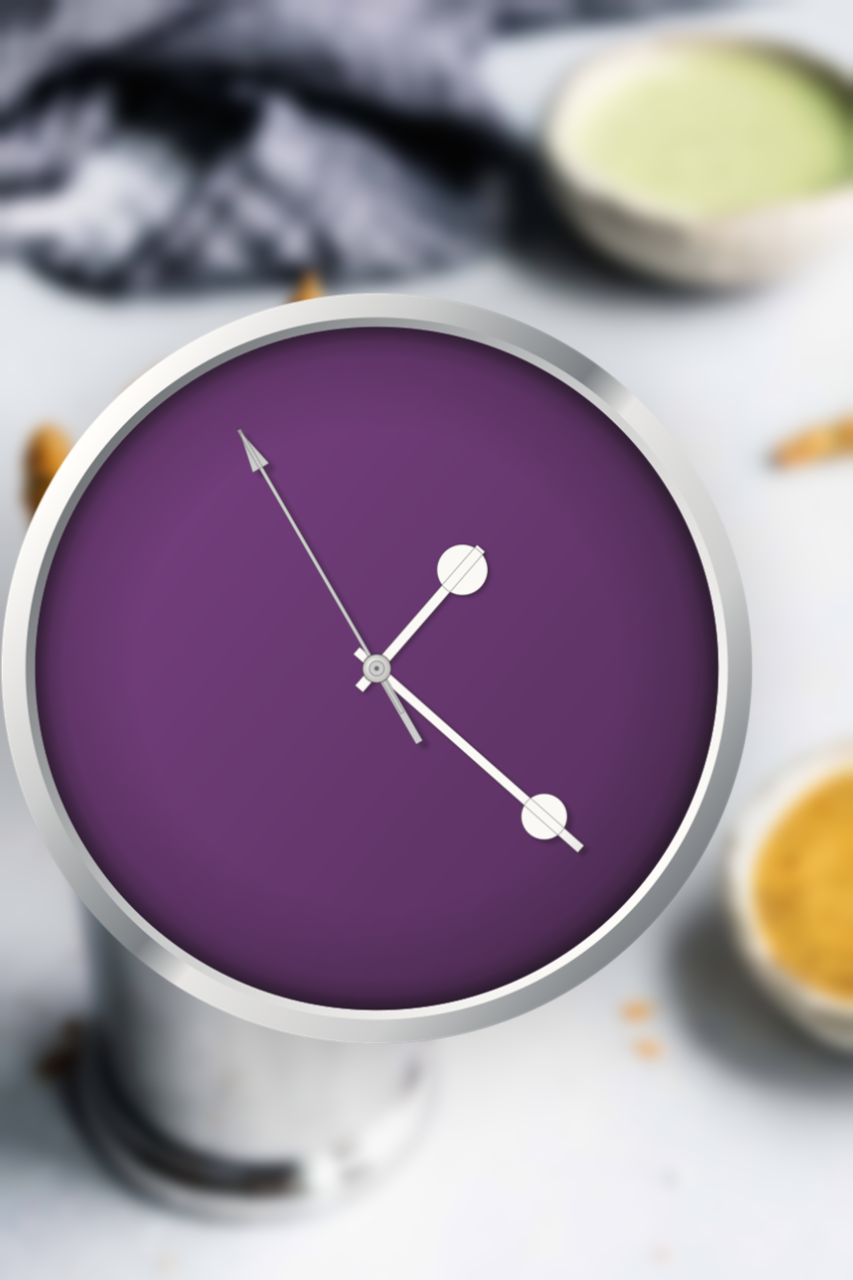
1:21:55
